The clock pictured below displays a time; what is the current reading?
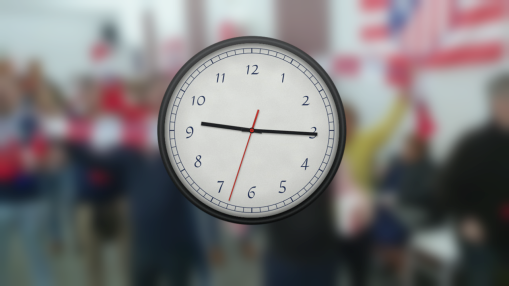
9:15:33
